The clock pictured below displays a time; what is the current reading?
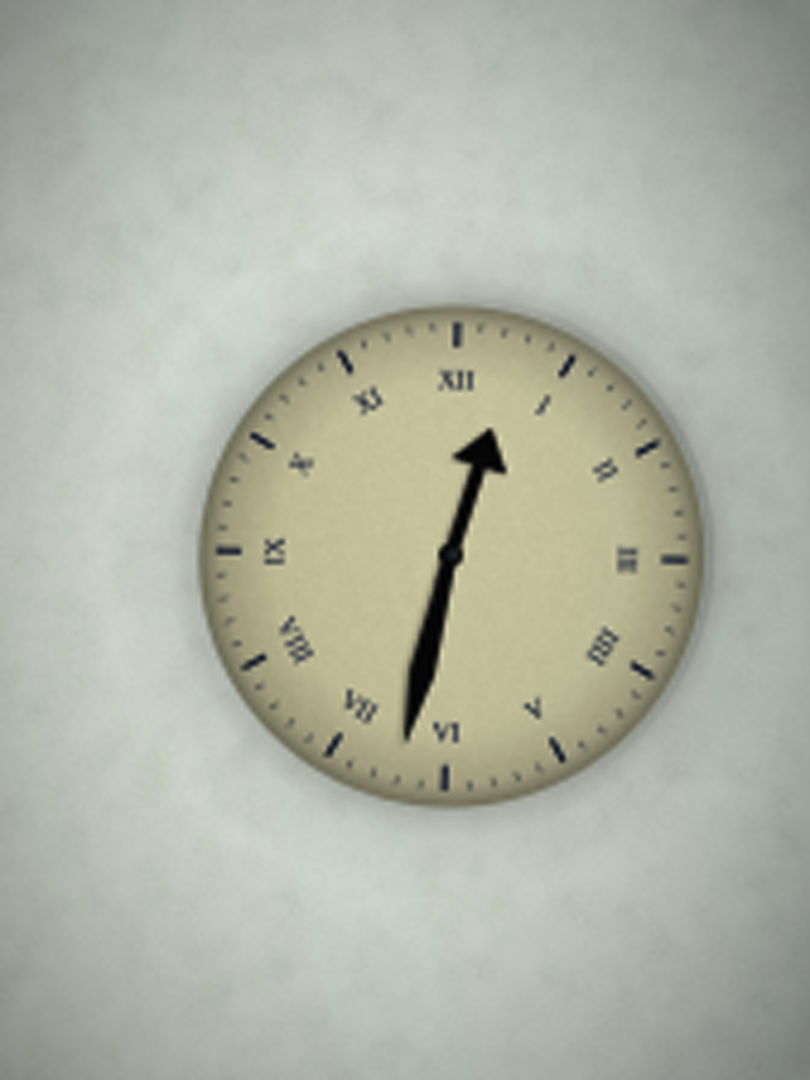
12:32
